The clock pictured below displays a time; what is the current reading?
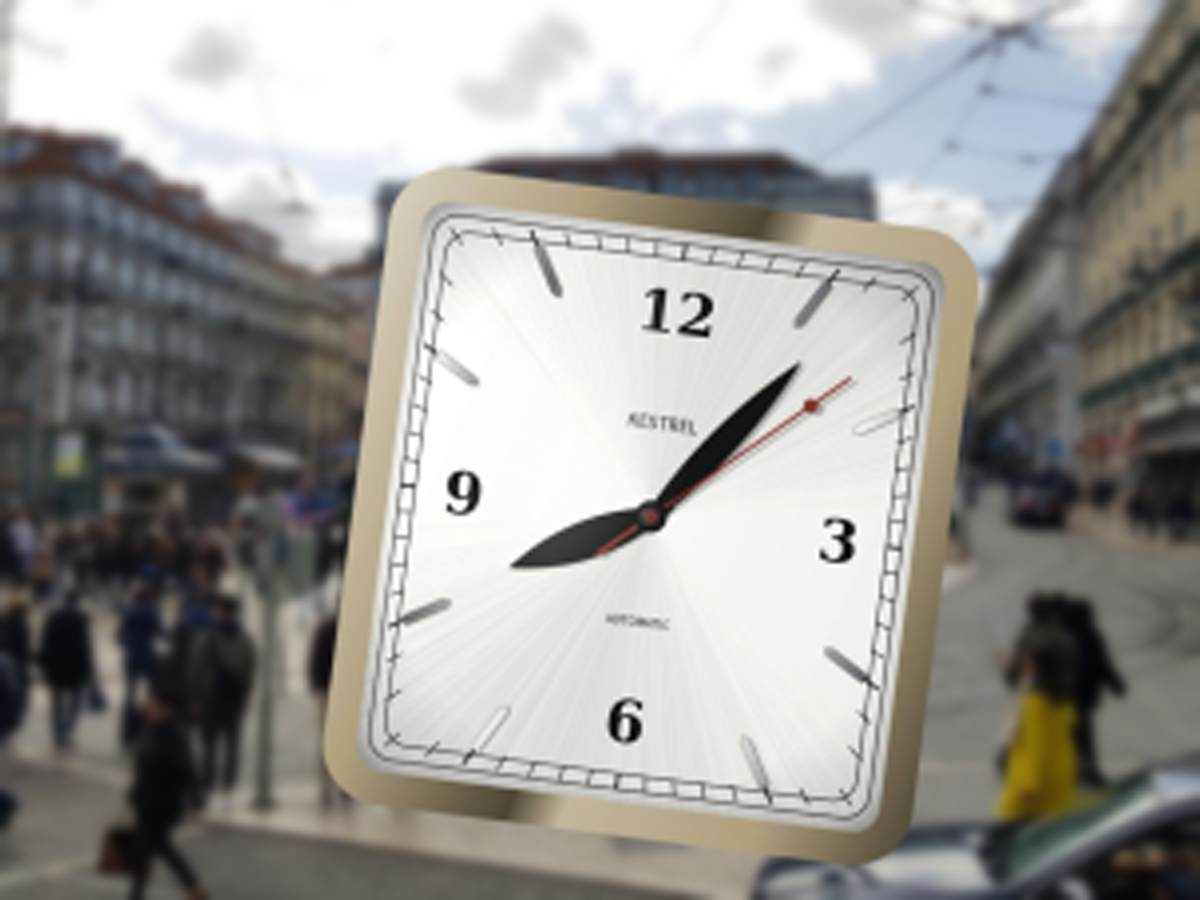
8:06:08
